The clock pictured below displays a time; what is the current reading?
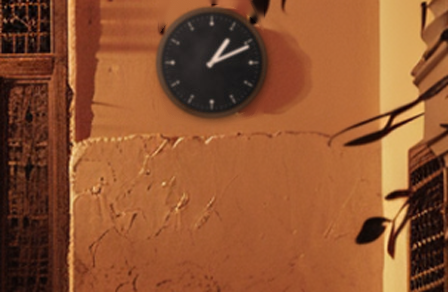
1:11
